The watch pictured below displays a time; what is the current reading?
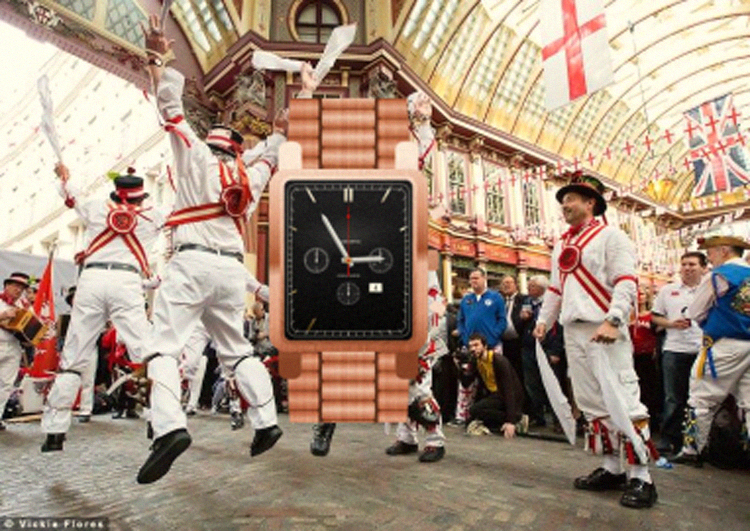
2:55
